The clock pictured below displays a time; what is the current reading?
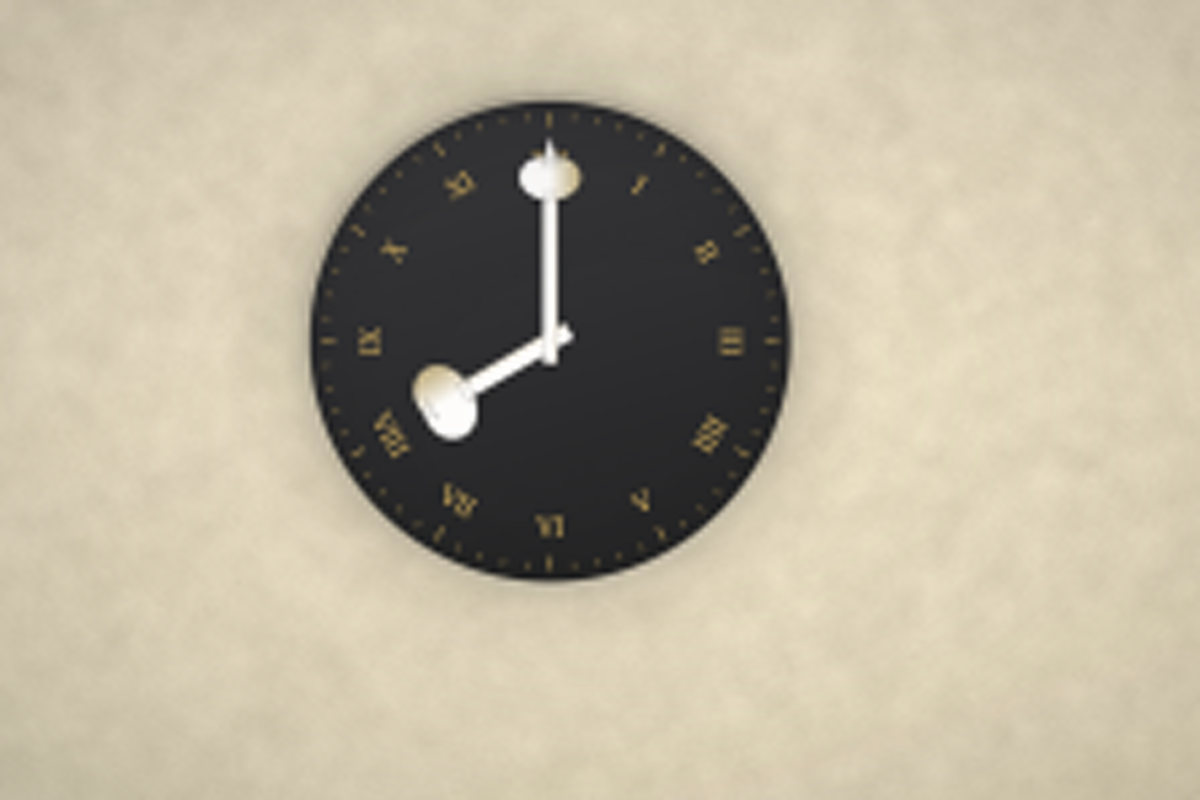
8:00
